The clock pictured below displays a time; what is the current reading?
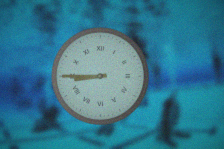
8:45
